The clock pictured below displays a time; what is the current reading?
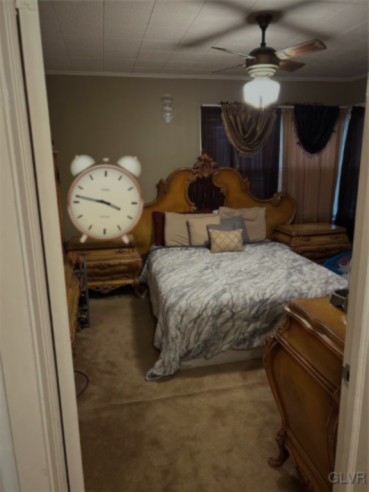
3:47
